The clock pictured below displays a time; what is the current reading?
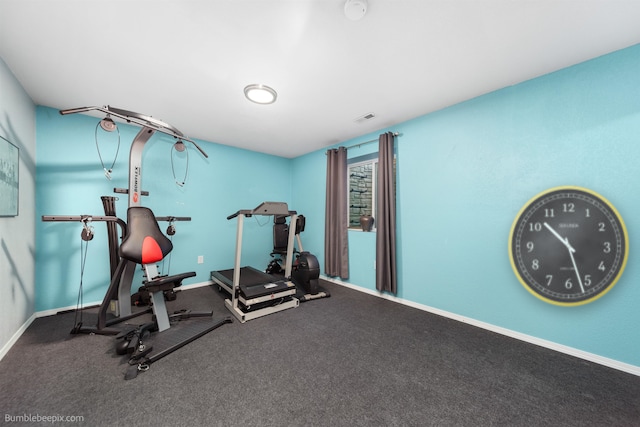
10:27
